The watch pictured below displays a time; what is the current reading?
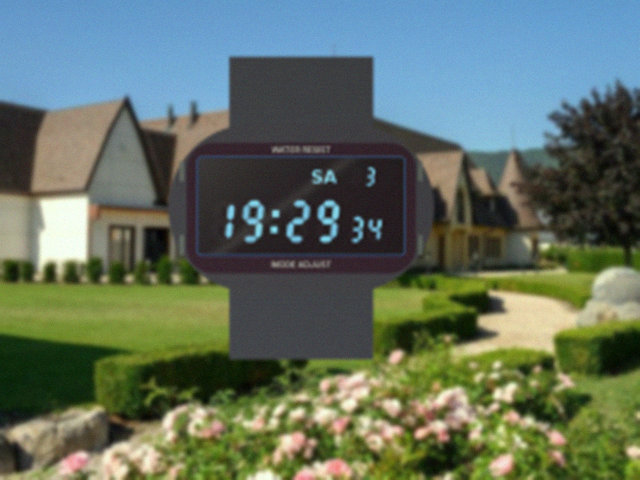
19:29:34
